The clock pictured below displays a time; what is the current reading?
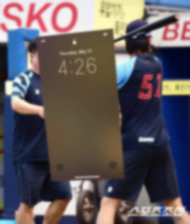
4:26
